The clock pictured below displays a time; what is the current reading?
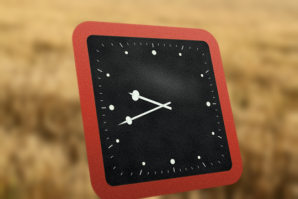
9:42
